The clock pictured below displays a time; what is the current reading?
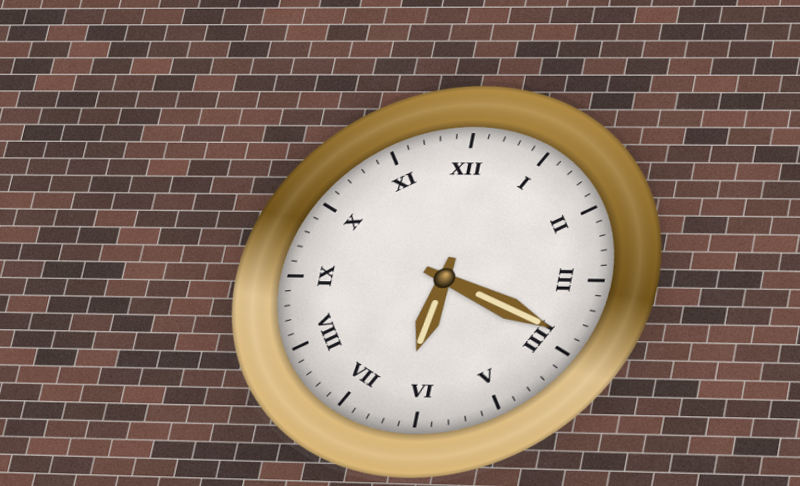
6:19
